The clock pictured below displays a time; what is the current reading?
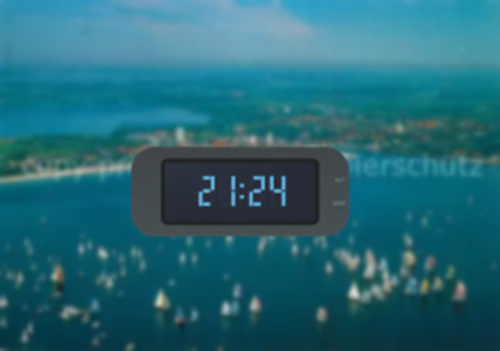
21:24
